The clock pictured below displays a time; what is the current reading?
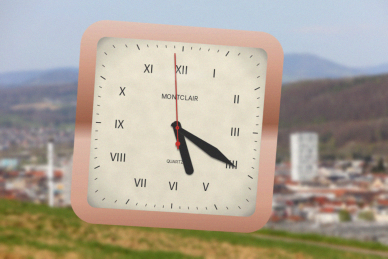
5:19:59
